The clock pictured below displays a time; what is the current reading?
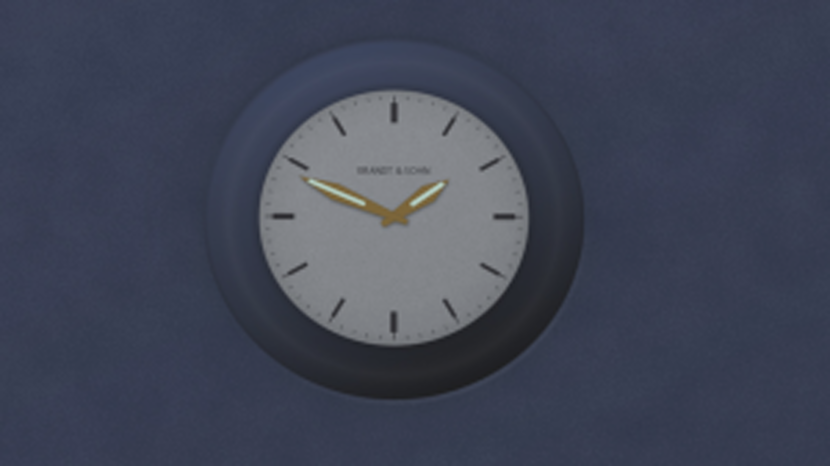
1:49
